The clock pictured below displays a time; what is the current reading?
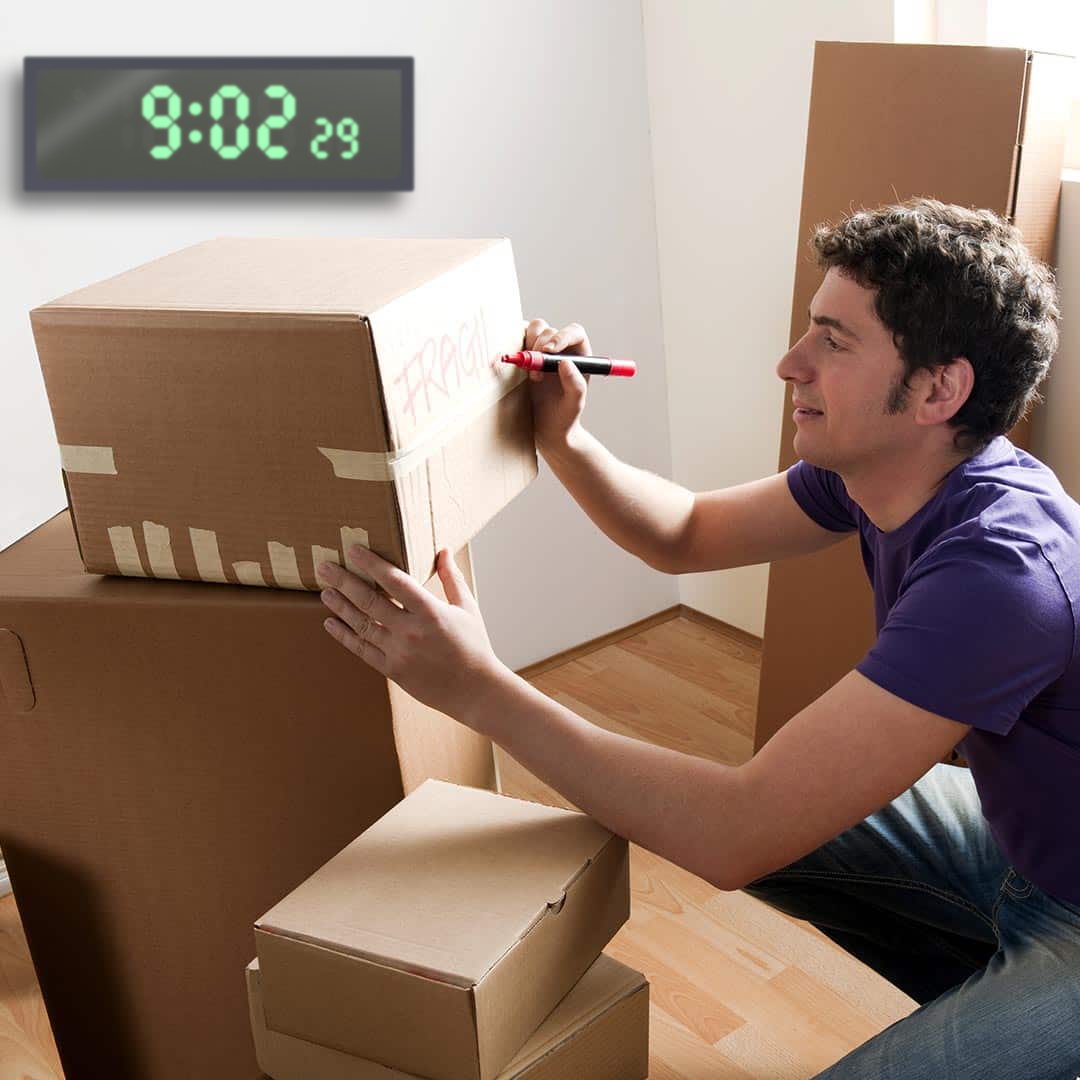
9:02:29
